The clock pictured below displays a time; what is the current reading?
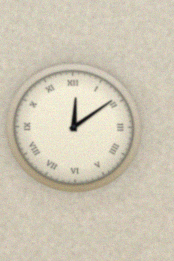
12:09
